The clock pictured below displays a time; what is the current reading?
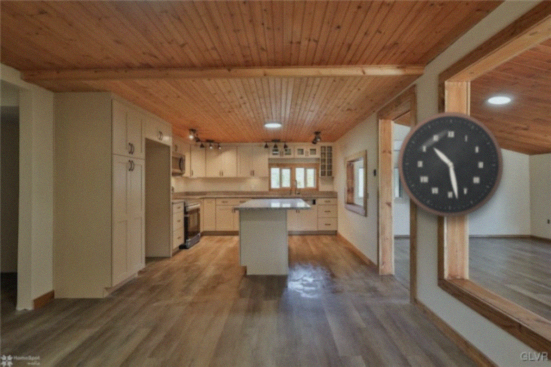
10:28
